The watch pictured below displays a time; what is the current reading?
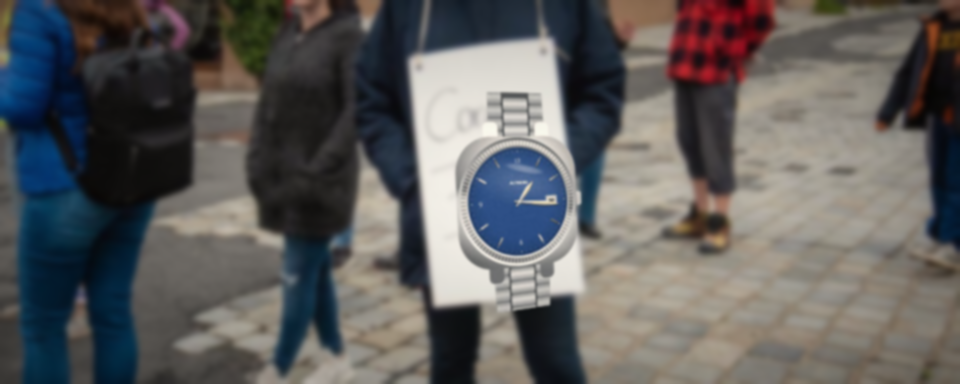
1:16
